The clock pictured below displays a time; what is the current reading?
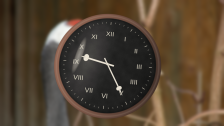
9:25
